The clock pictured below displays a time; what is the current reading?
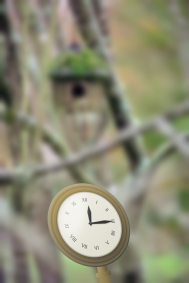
12:15
